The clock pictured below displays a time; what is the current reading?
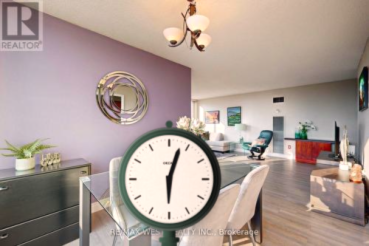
6:03
